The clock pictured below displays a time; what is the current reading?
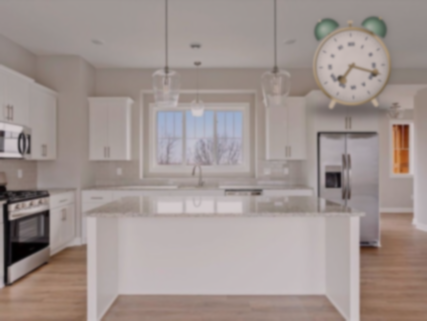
7:18
